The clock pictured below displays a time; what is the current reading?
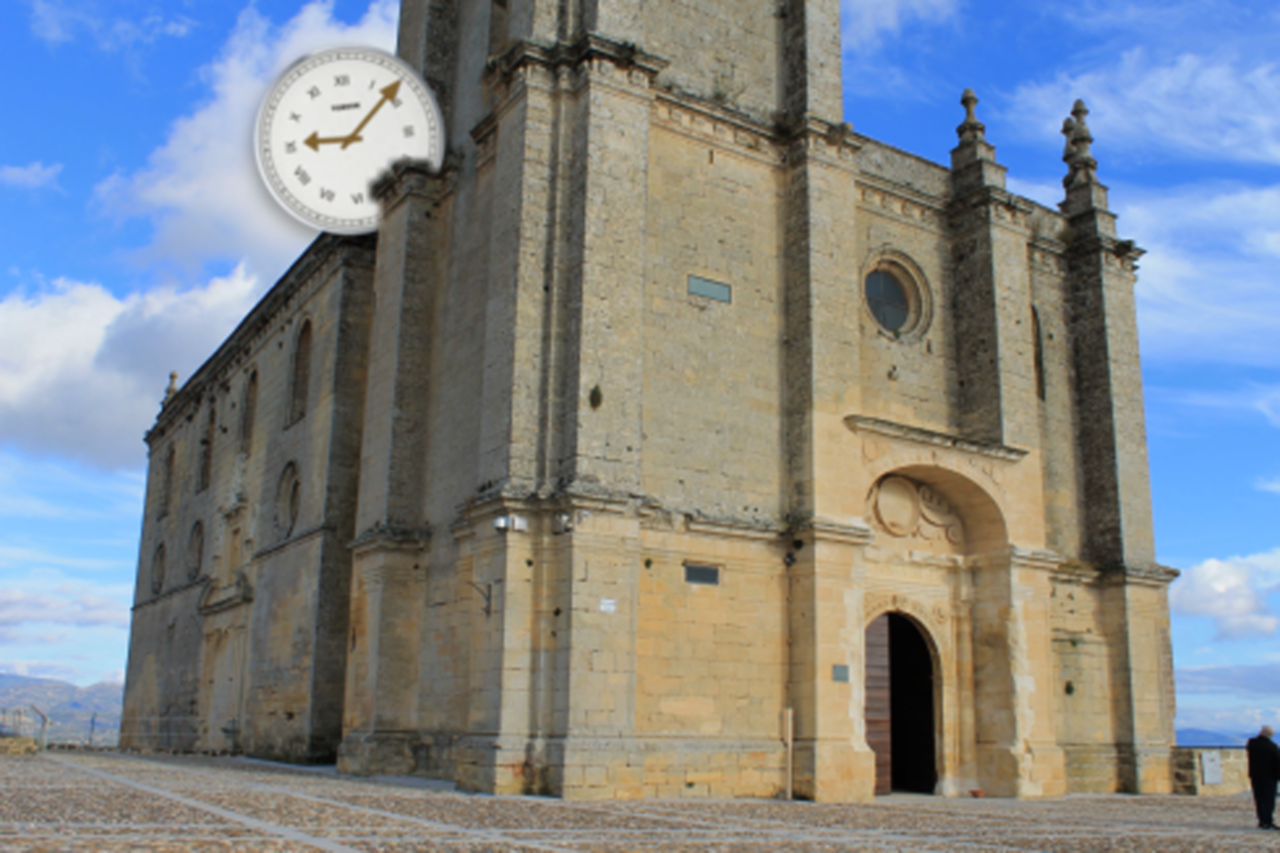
9:08
